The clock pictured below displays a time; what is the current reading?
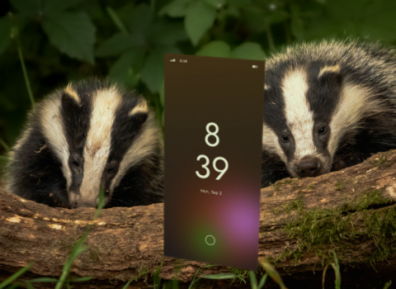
8:39
